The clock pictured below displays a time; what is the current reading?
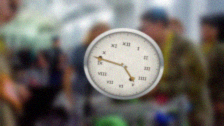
4:47
